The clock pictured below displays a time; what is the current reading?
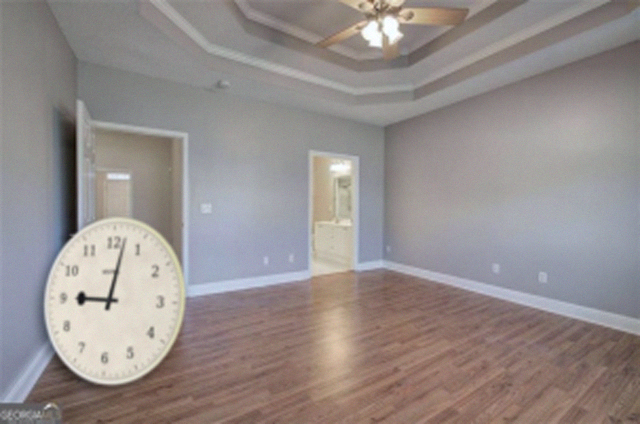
9:02
